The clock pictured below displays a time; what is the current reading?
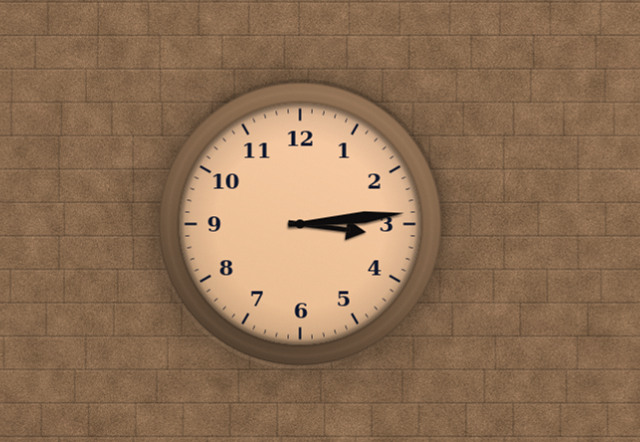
3:14
